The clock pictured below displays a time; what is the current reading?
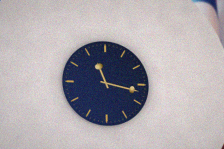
11:17
